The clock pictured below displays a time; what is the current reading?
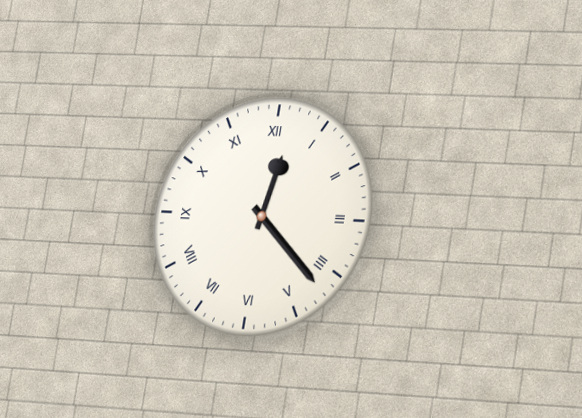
12:22
